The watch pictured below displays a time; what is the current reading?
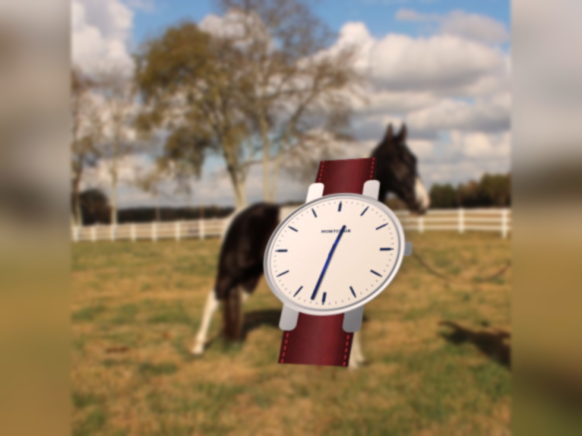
12:32
